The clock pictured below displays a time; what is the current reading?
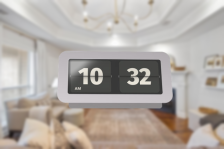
10:32
